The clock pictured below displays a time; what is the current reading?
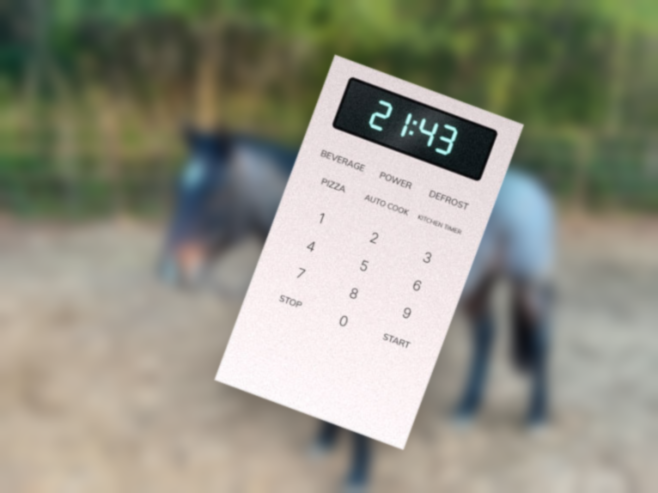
21:43
